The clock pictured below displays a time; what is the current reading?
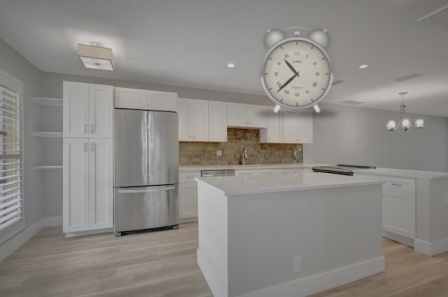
10:38
